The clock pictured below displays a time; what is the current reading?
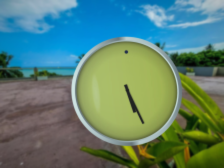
5:26
